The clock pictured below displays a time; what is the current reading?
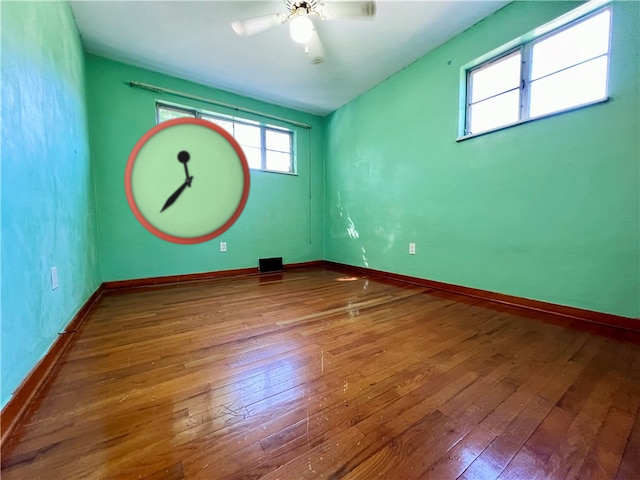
11:37
